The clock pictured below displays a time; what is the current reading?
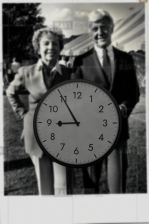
8:55
